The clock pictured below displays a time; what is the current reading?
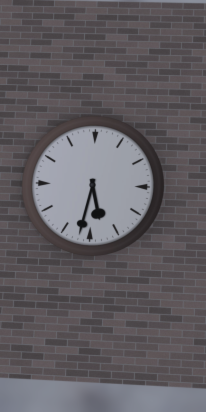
5:32
